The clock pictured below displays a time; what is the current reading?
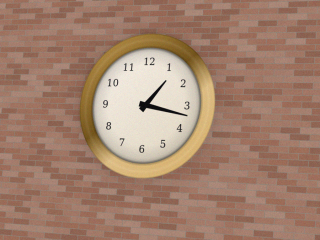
1:17
